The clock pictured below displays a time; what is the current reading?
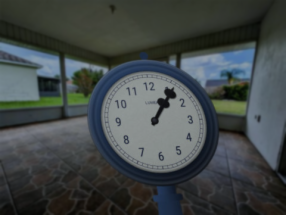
1:06
